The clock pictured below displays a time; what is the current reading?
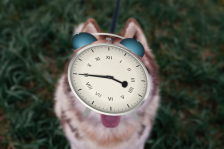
3:45
